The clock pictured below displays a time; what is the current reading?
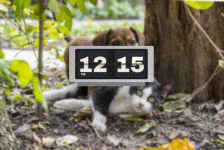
12:15
